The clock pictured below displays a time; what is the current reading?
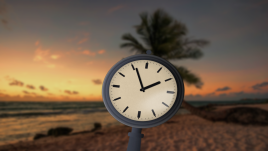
1:56
